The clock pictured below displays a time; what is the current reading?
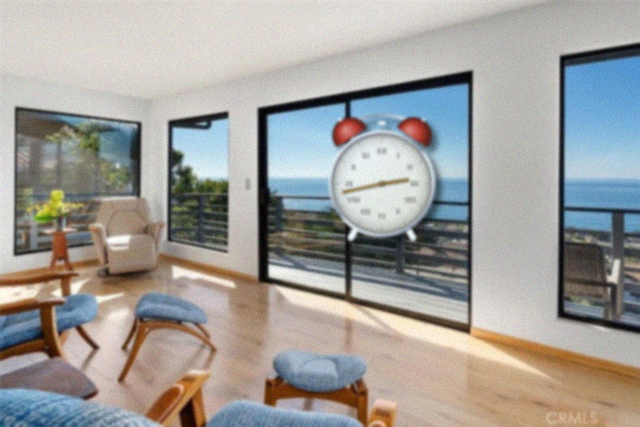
2:43
